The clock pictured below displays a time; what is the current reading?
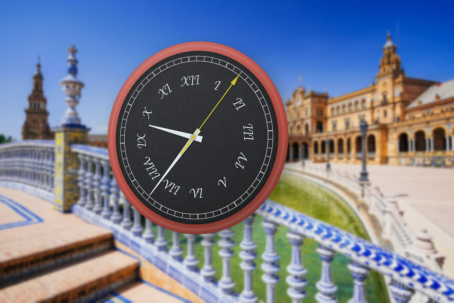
9:37:07
